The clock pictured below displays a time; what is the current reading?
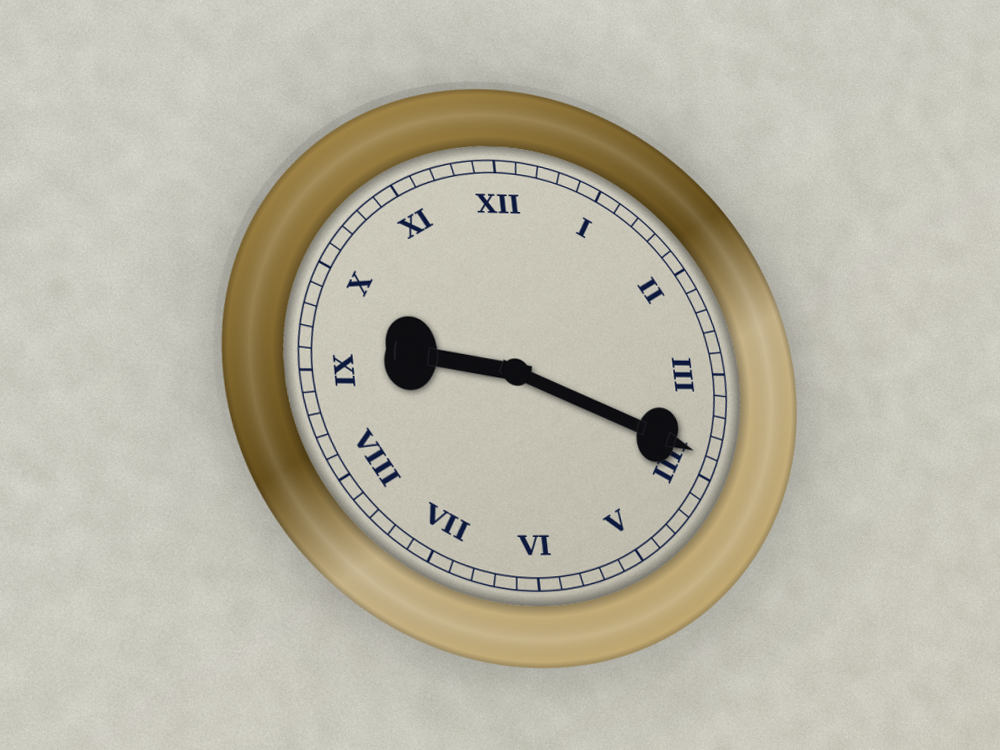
9:19
